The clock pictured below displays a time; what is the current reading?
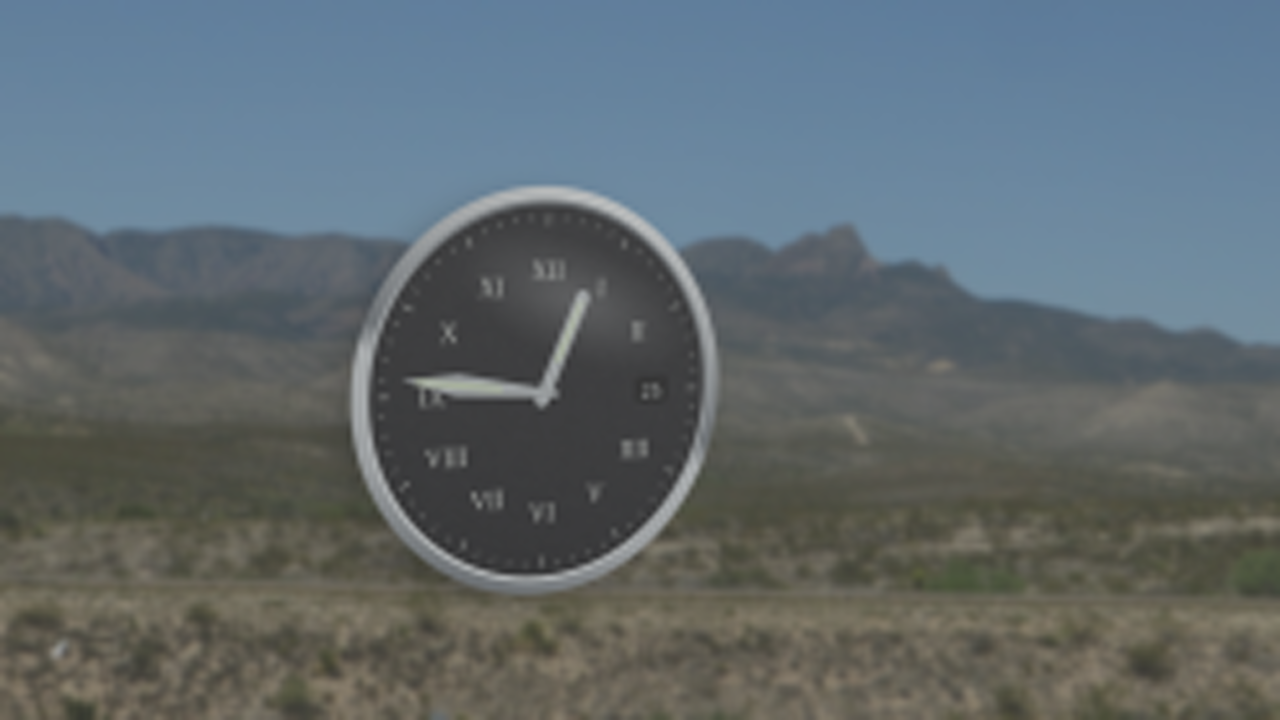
12:46
